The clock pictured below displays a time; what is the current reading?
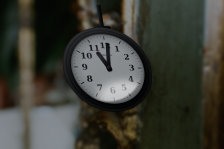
11:01
